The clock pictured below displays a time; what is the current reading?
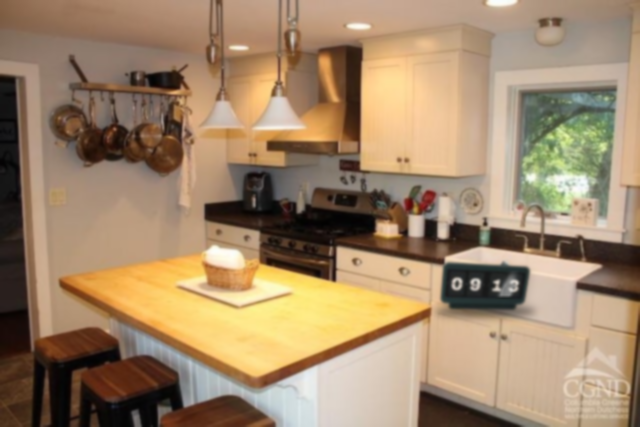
9:13
